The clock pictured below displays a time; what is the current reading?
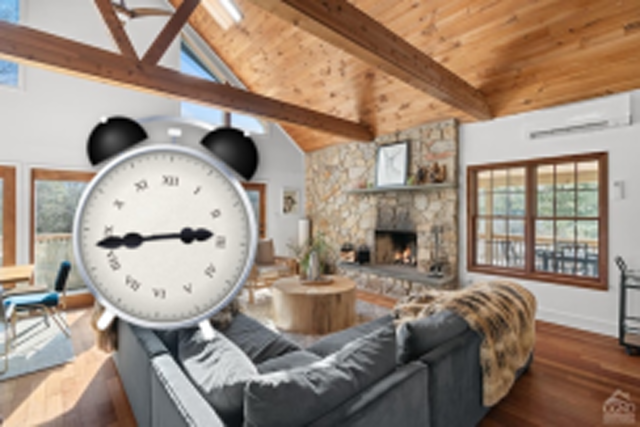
2:43
